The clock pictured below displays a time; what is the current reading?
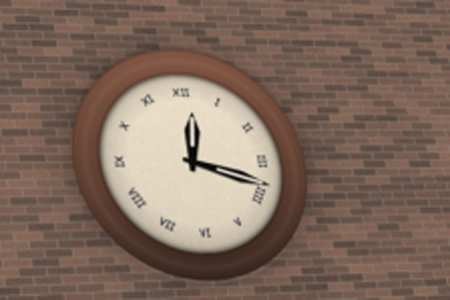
12:18
